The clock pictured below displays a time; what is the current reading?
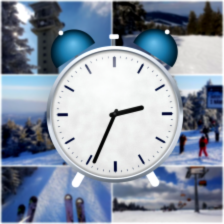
2:34
